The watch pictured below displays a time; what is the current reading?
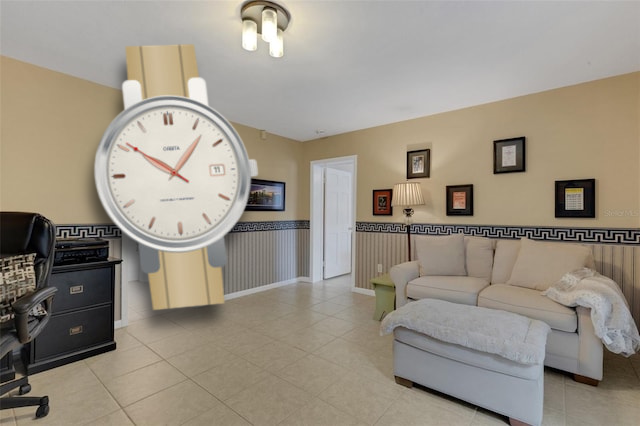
10:06:51
